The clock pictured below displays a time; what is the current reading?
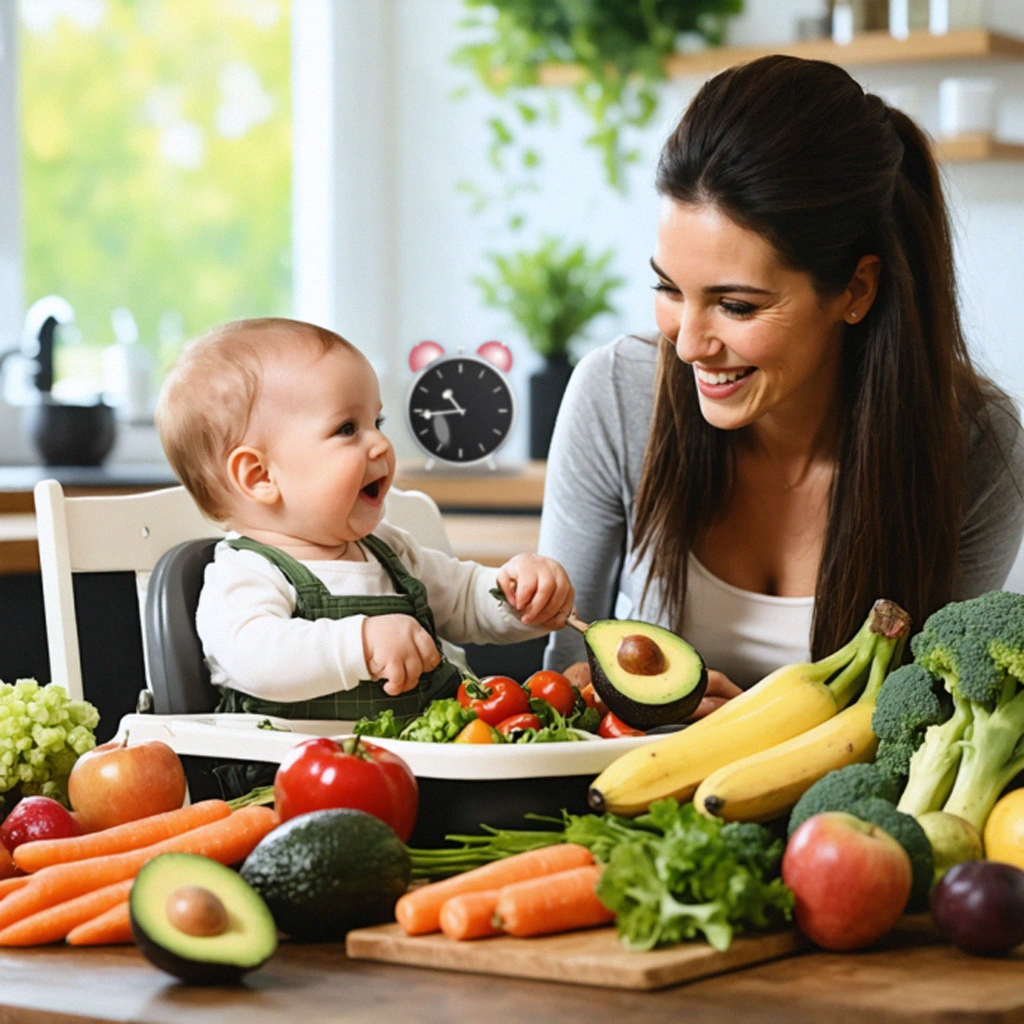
10:44
